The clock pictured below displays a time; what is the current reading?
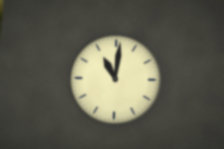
11:01
